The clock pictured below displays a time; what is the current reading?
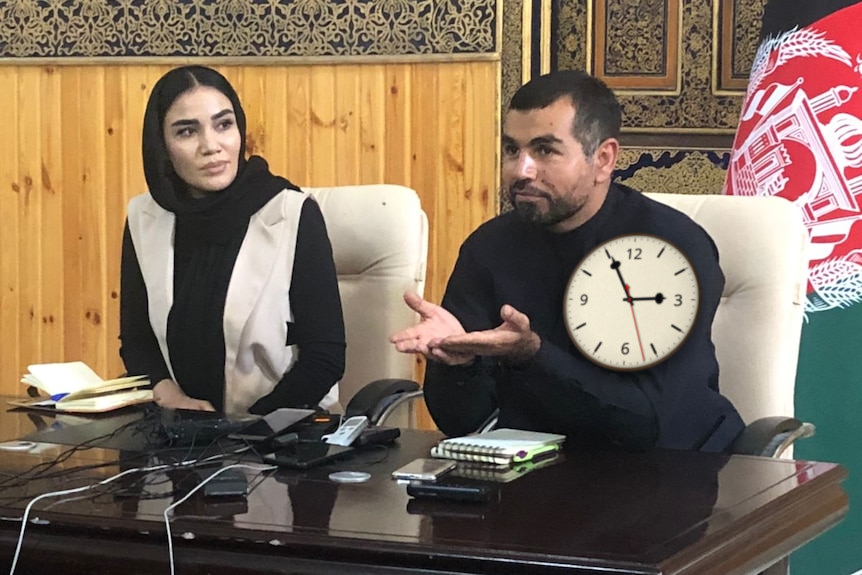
2:55:27
